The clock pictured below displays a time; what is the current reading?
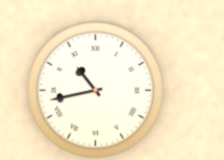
10:43
